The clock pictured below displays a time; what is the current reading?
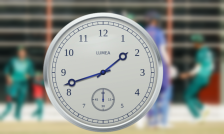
1:42
